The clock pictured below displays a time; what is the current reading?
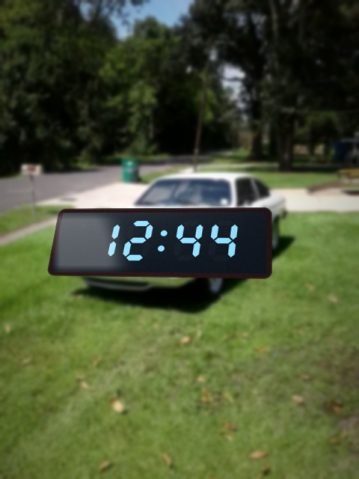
12:44
